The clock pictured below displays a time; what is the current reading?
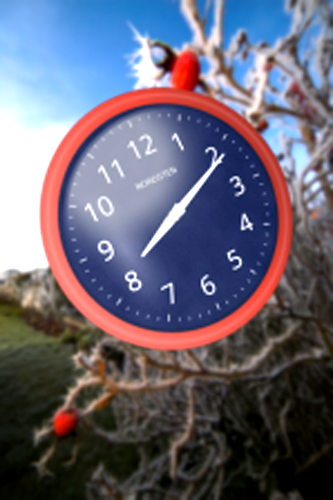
8:11
